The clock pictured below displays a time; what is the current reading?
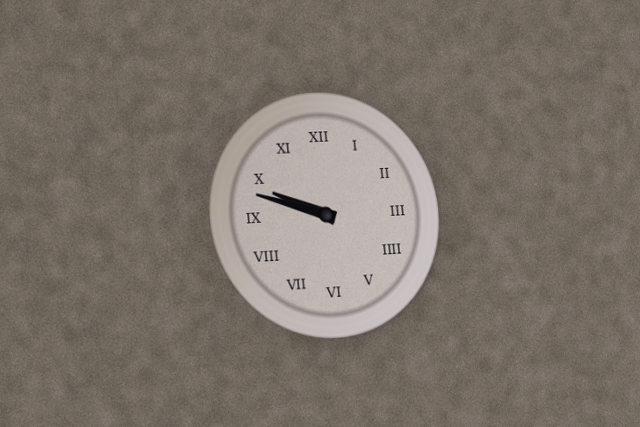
9:48
